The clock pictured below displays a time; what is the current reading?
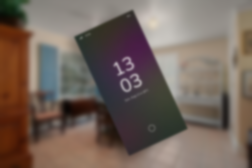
13:03
